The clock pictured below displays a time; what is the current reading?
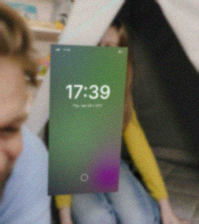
17:39
